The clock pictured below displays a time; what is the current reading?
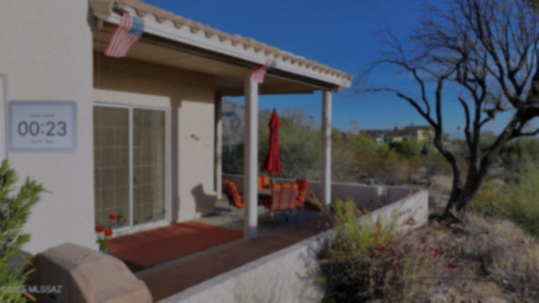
0:23
